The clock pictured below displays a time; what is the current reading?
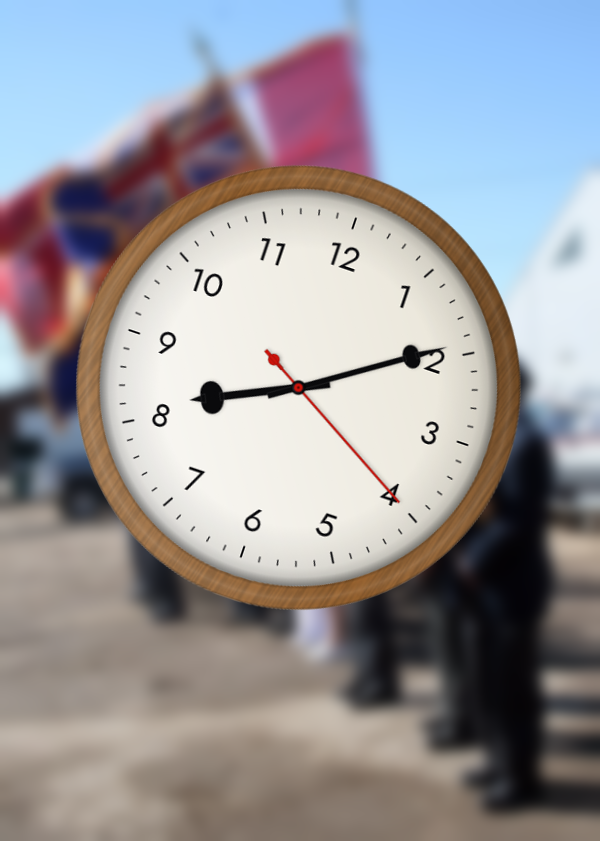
8:09:20
